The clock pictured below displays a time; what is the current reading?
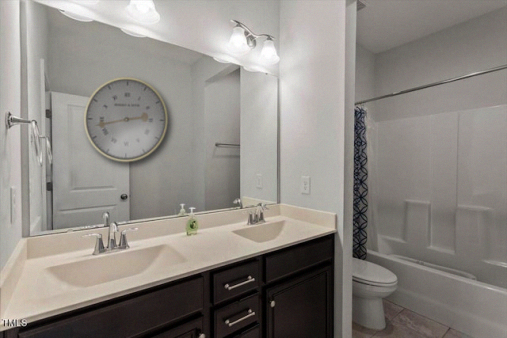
2:43
